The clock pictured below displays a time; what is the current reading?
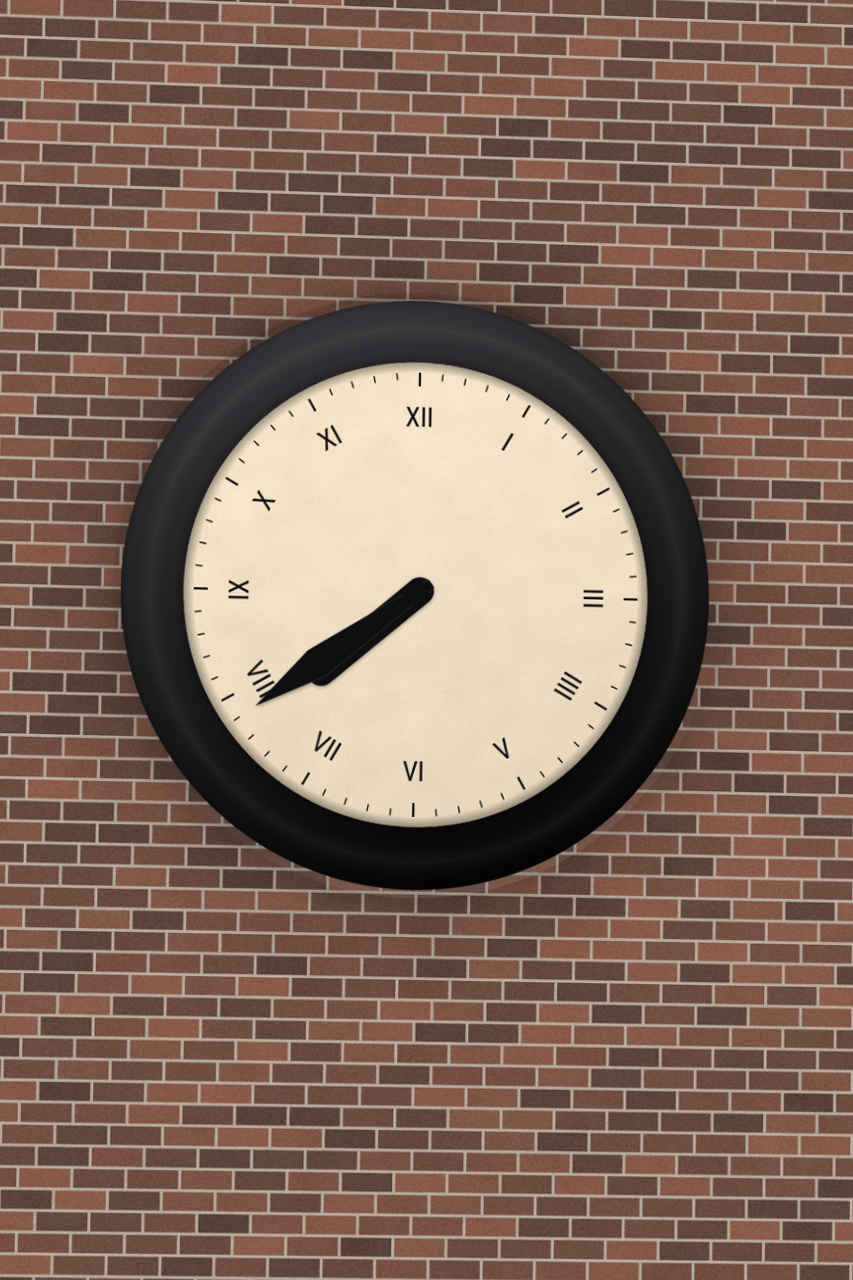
7:39
